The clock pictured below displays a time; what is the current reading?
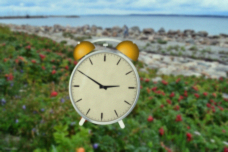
2:50
